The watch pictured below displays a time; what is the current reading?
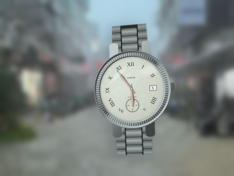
5:54
